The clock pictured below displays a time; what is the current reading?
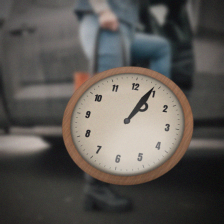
1:04
